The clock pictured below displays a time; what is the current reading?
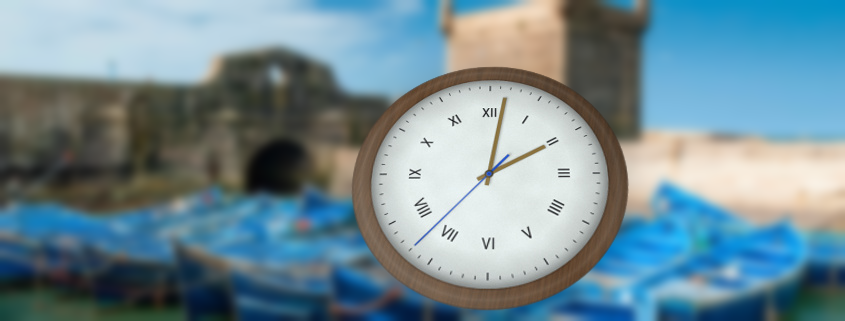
2:01:37
